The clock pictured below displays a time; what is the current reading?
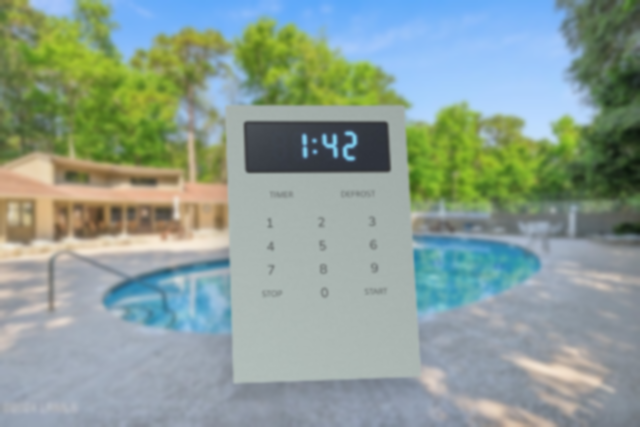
1:42
